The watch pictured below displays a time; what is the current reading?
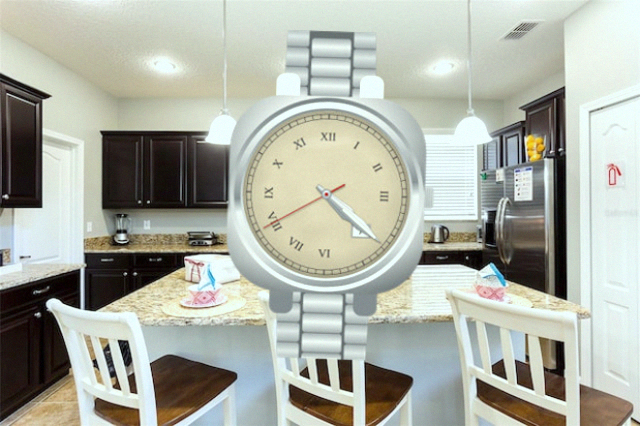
4:21:40
